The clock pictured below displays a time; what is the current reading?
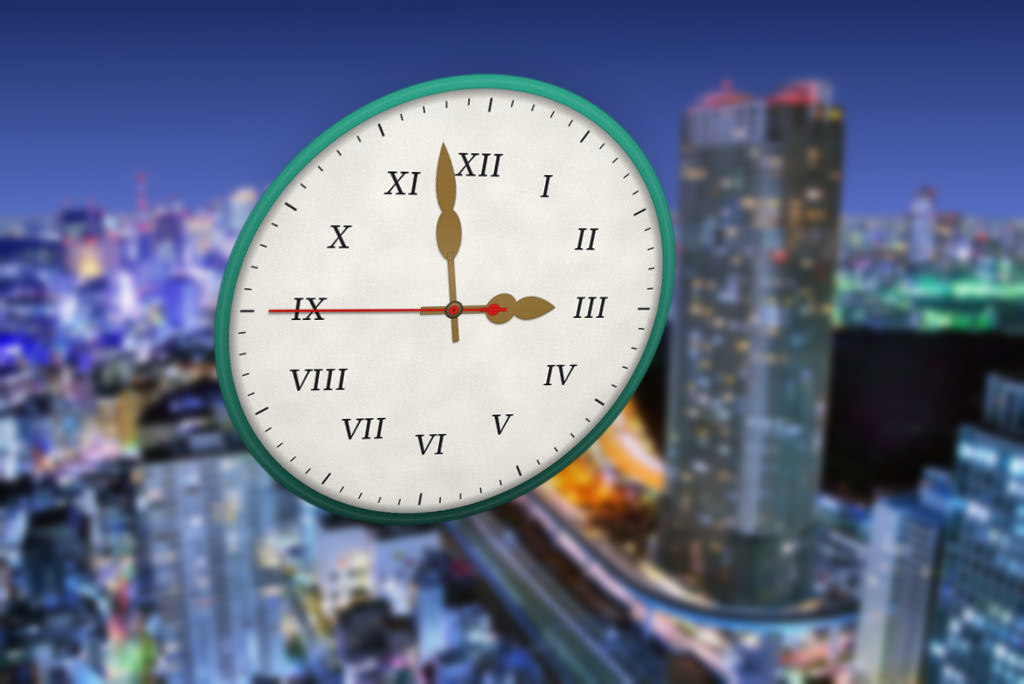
2:57:45
